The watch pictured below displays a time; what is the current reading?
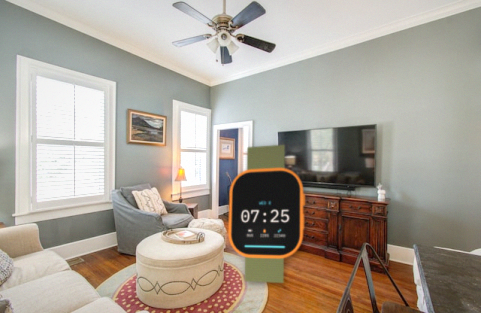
7:25
